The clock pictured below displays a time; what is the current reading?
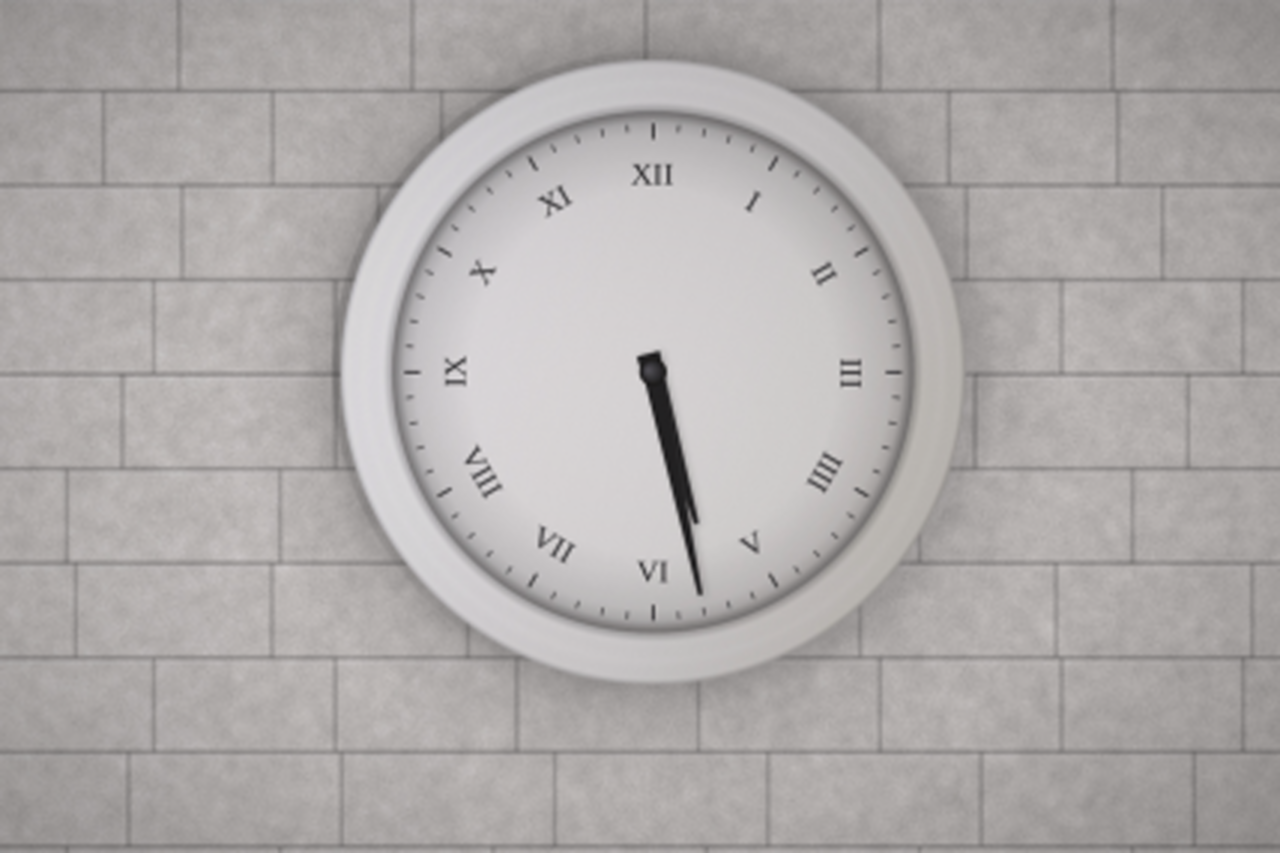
5:28
